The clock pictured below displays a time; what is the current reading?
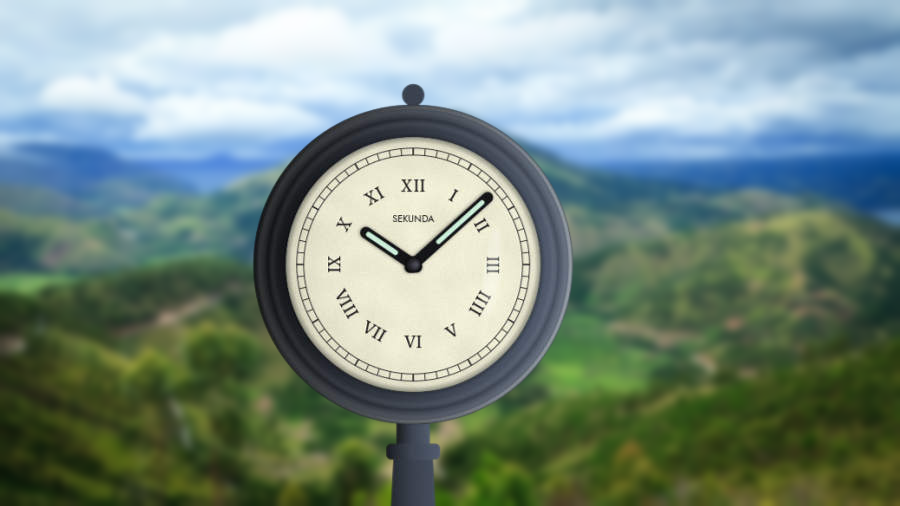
10:08
